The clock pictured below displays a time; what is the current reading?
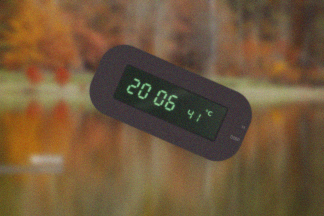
20:06
